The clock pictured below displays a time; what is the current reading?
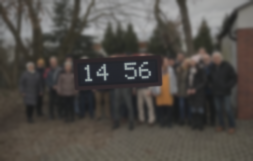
14:56
